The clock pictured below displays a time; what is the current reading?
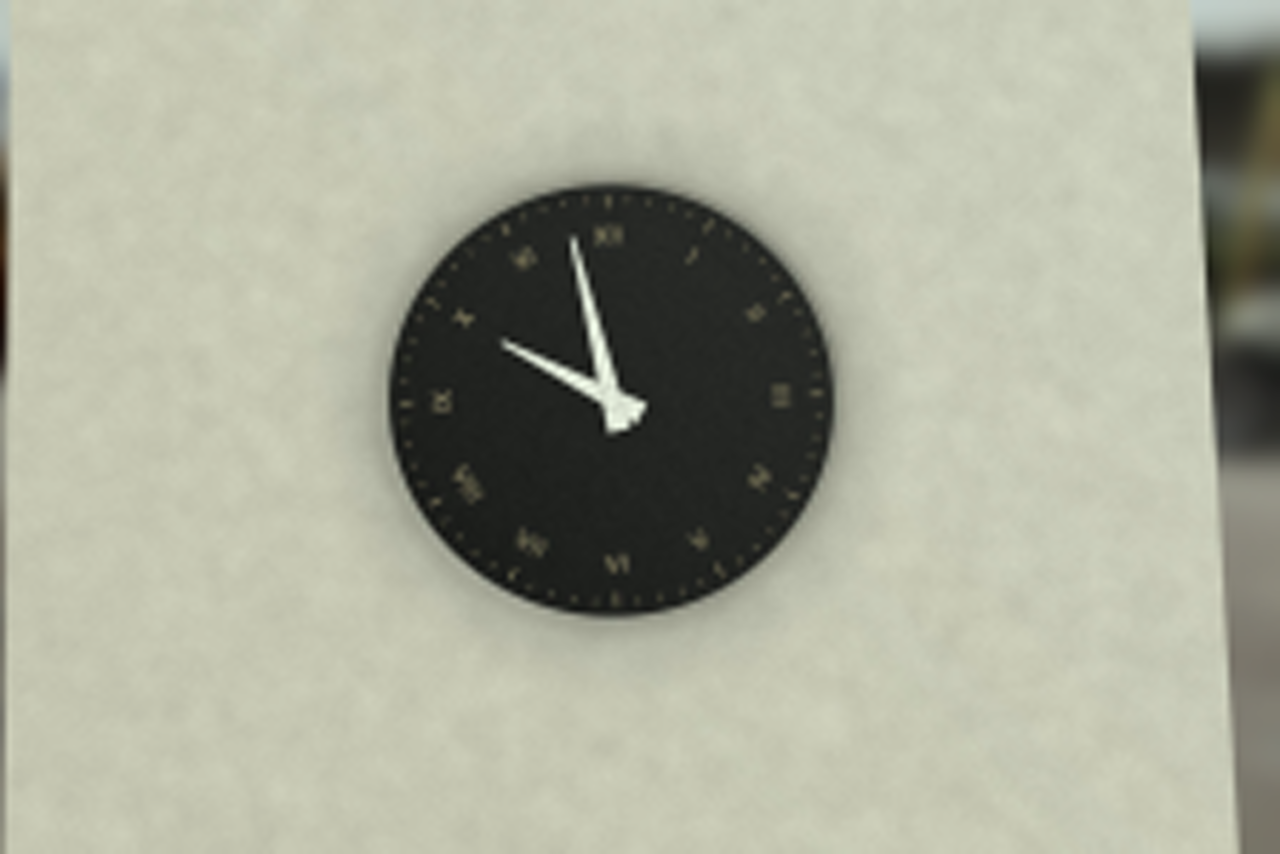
9:58
